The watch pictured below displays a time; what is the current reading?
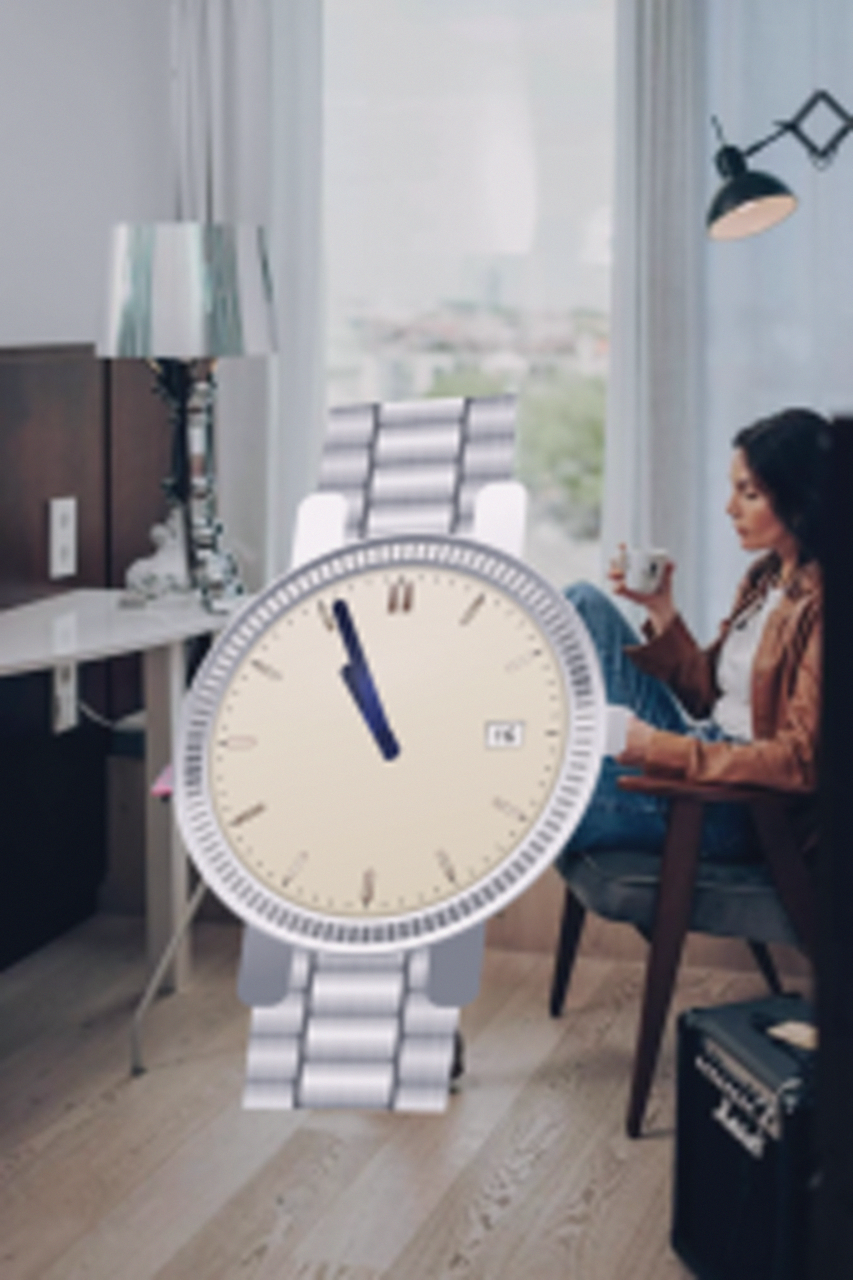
10:56
